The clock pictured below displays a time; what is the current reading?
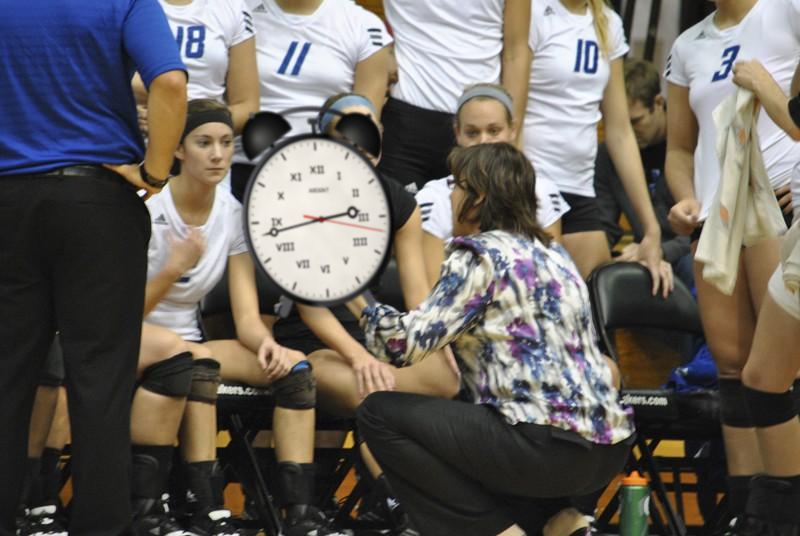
2:43:17
